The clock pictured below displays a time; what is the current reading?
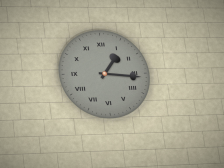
1:16
